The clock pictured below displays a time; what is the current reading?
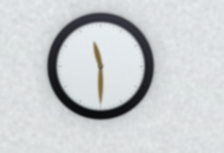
11:30
